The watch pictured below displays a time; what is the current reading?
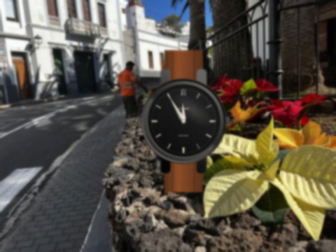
11:55
